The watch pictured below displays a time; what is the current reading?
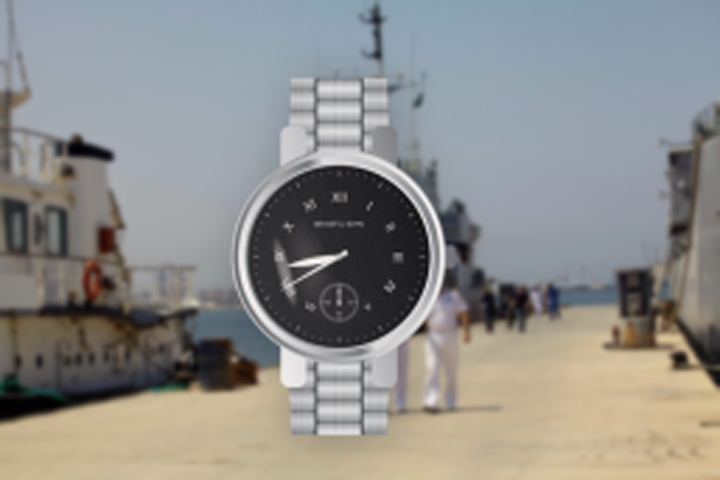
8:40
